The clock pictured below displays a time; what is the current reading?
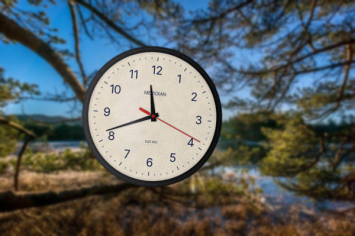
11:41:19
